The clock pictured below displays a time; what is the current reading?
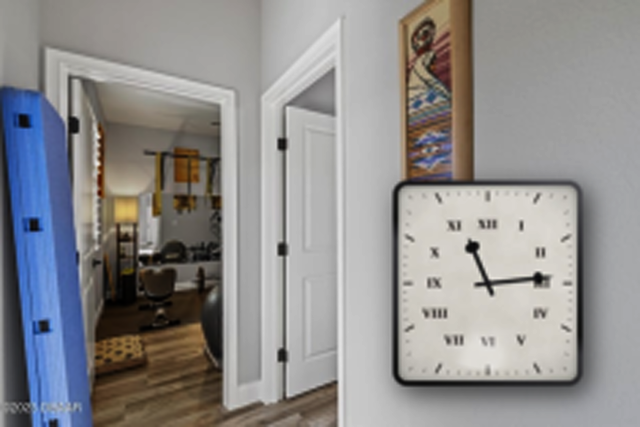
11:14
